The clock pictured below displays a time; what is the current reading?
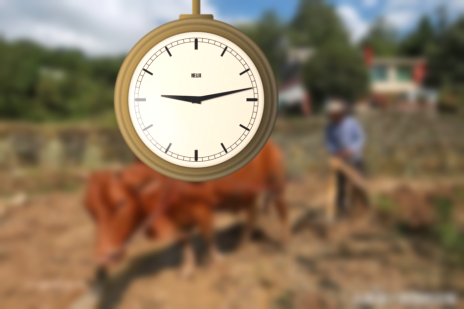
9:13
